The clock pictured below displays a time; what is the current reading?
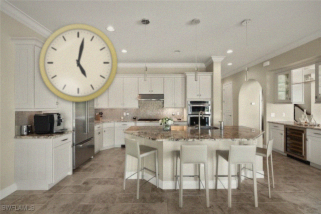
5:02
